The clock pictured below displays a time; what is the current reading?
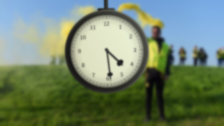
4:29
